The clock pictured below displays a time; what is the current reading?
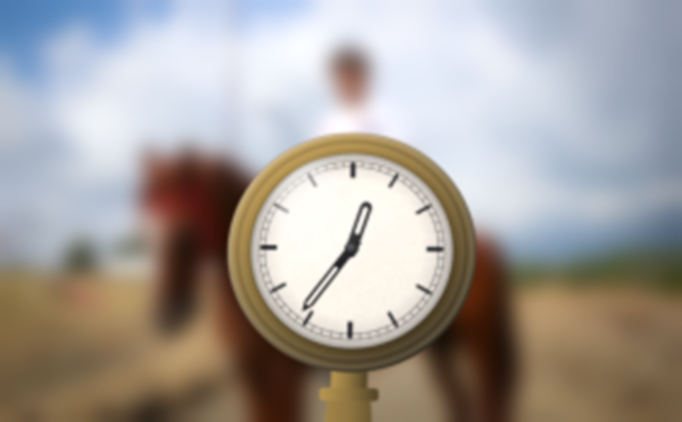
12:36
